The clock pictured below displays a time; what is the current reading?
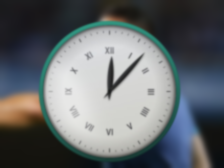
12:07
